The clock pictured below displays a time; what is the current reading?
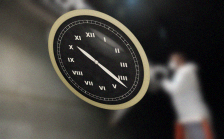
10:22
